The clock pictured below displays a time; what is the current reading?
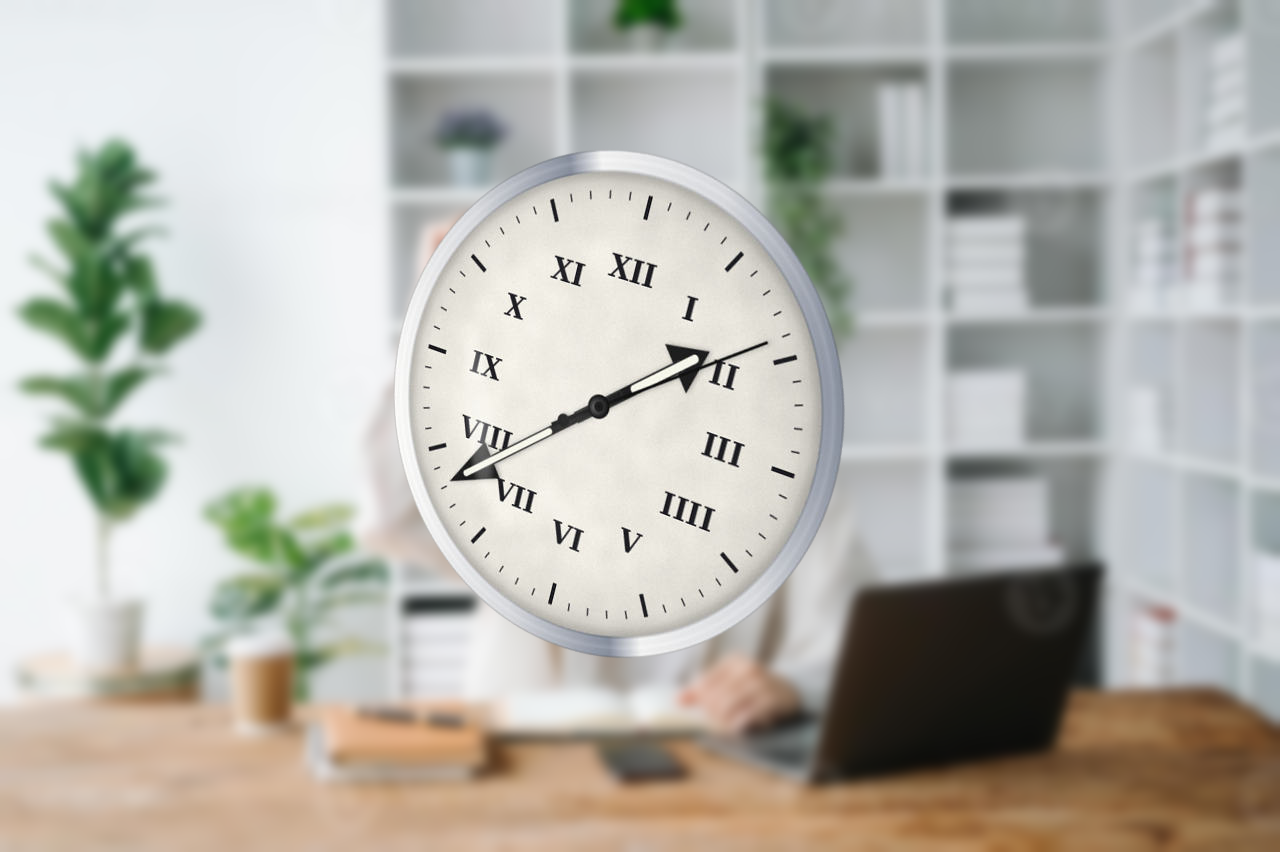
1:38:09
